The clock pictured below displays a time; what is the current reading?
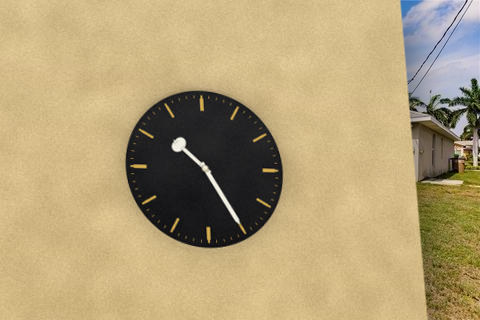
10:25
